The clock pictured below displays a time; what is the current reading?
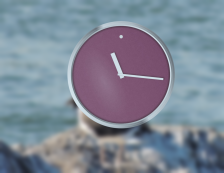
11:16
